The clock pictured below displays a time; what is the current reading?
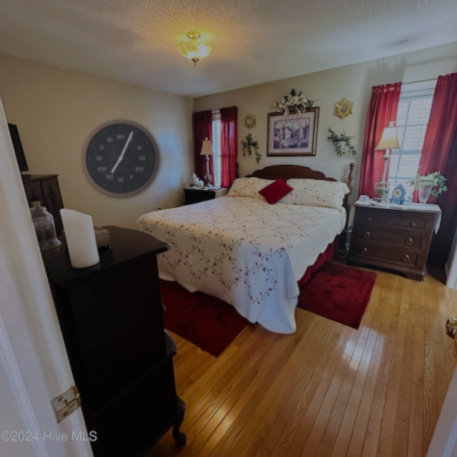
7:04
